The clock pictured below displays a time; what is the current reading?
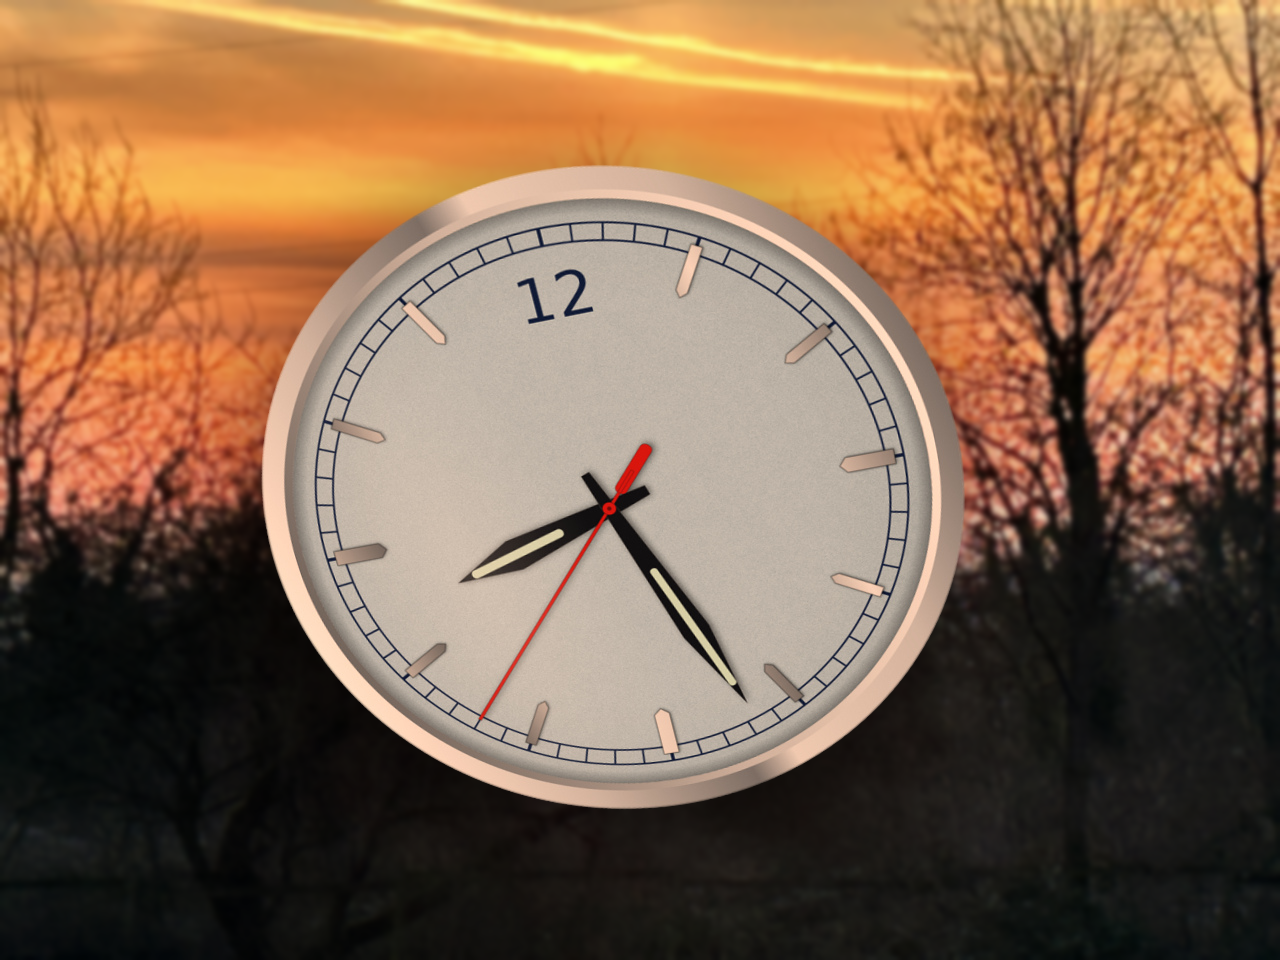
8:26:37
